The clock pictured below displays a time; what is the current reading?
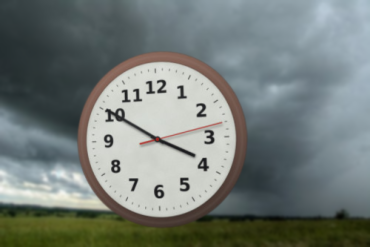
3:50:13
